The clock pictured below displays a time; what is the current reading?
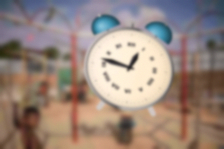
12:47
